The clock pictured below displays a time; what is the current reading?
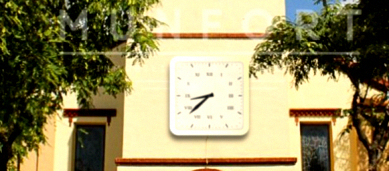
8:38
